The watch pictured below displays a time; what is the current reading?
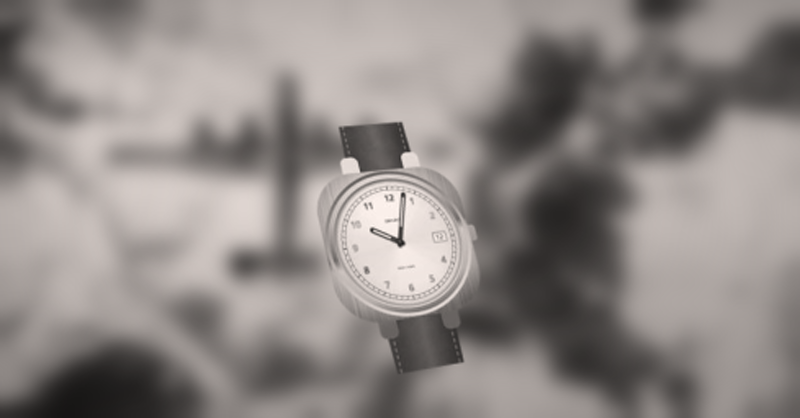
10:03
